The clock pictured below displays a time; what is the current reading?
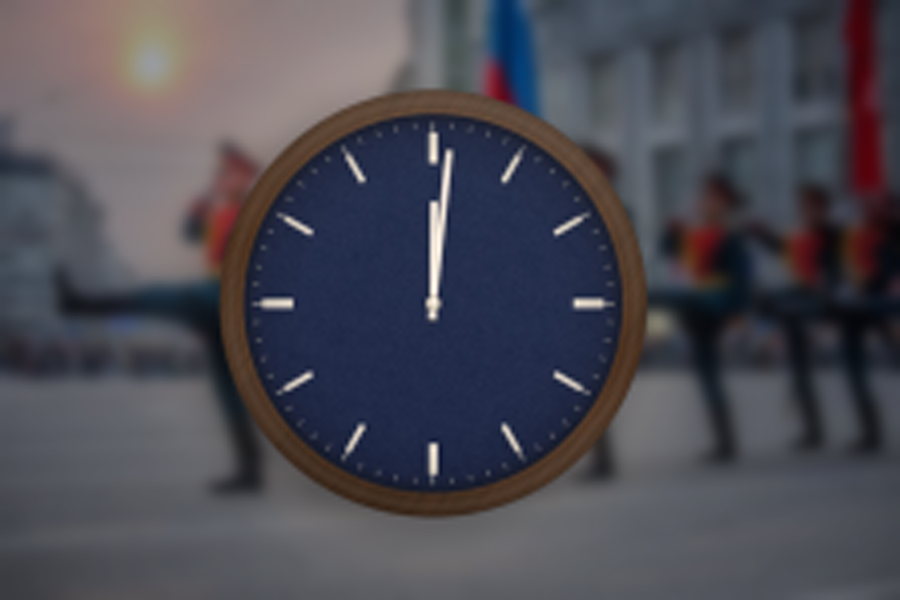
12:01
